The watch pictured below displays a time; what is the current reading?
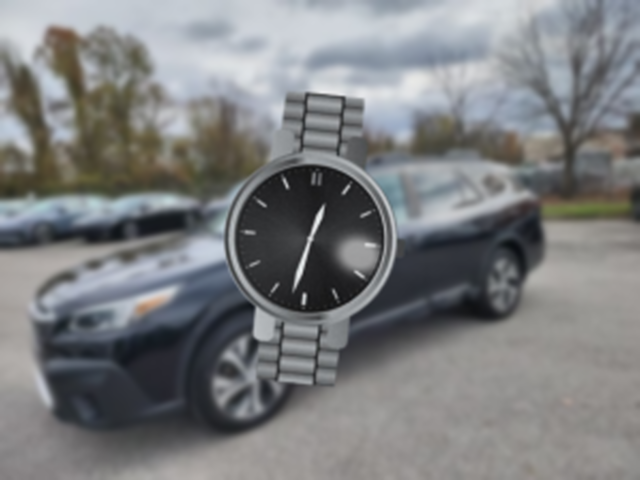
12:32
